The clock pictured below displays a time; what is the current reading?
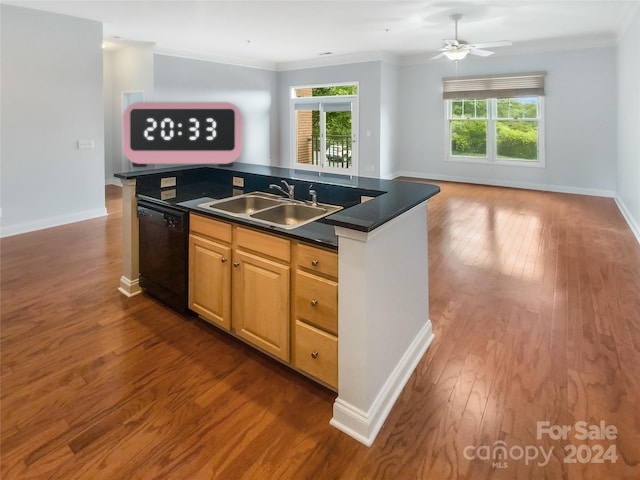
20:33
